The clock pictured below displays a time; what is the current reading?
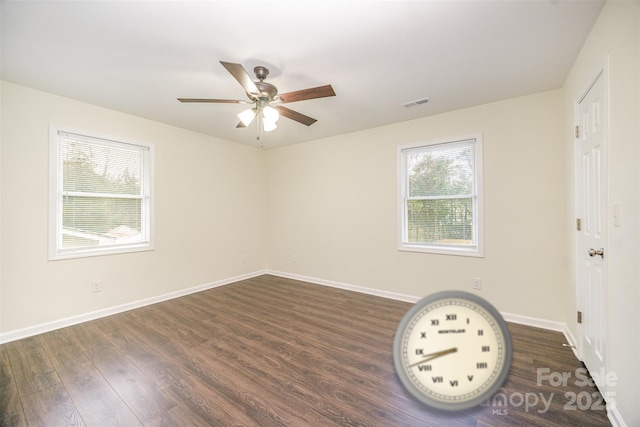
8:42
